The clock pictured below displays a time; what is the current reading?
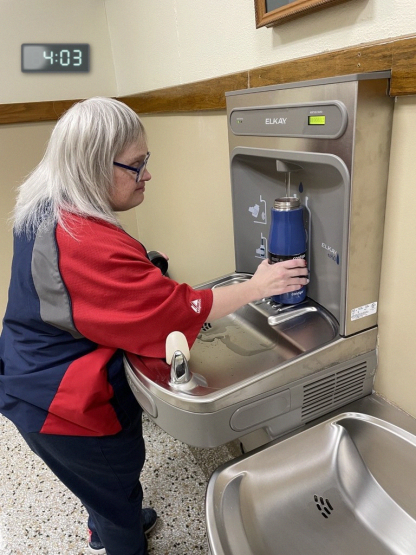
4:03
